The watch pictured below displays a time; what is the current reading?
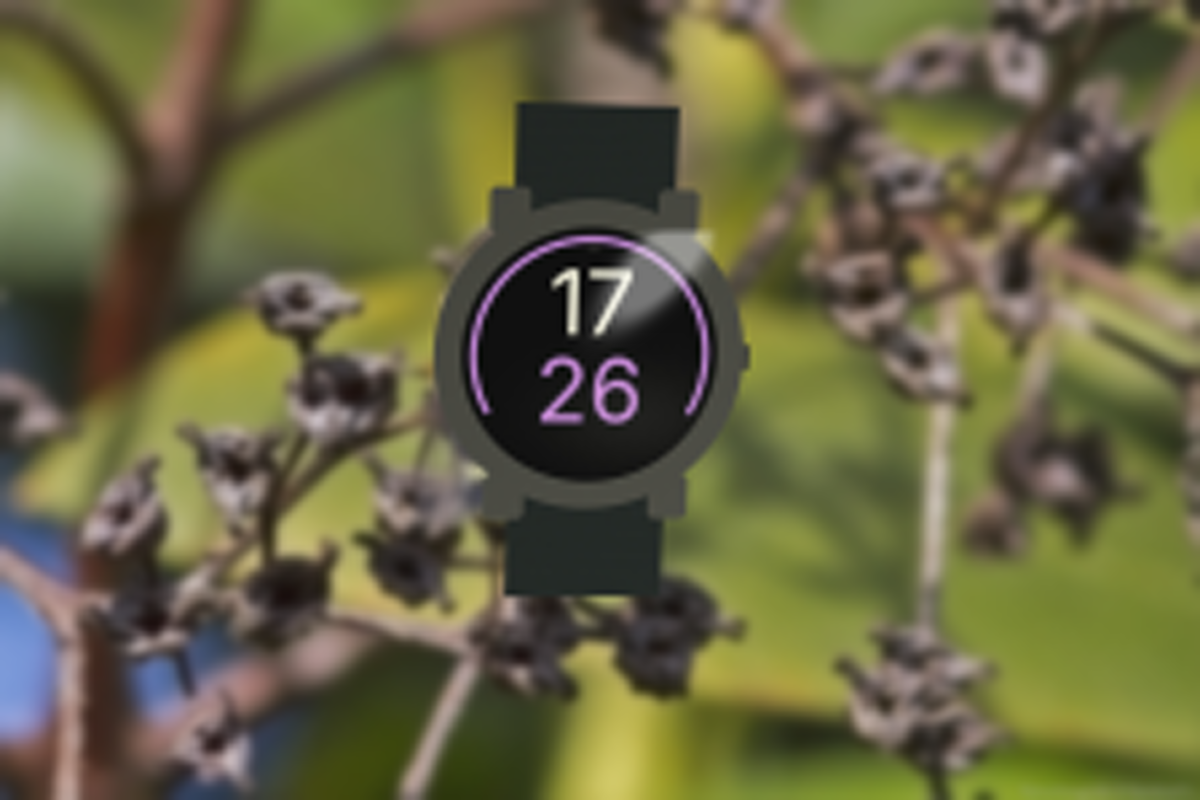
17:26
